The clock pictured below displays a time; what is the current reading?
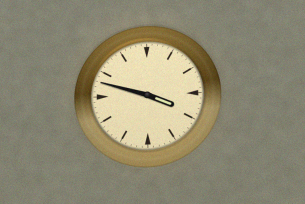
3:48
